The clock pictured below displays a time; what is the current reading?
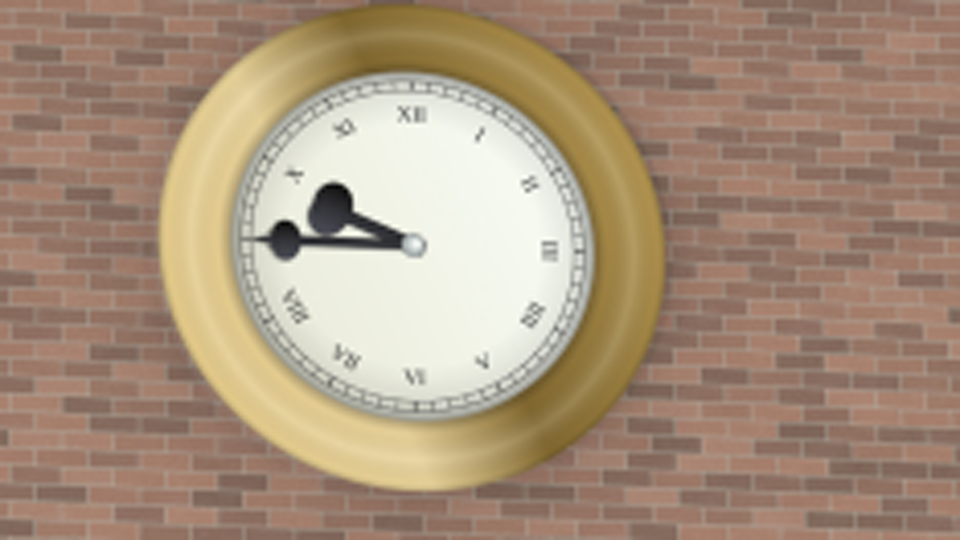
9:45
